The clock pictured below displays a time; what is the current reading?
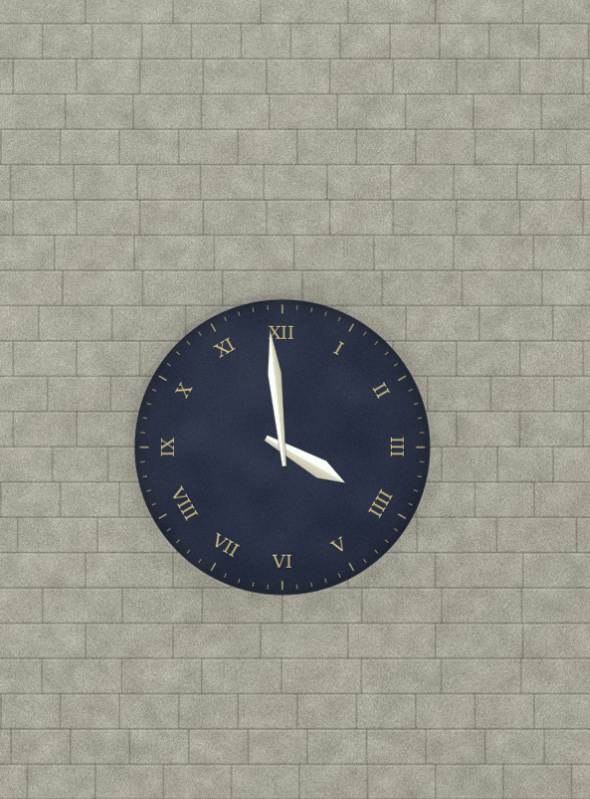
3:59
